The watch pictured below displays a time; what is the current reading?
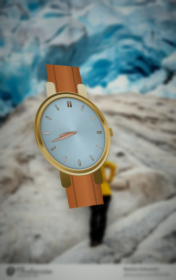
8:42
